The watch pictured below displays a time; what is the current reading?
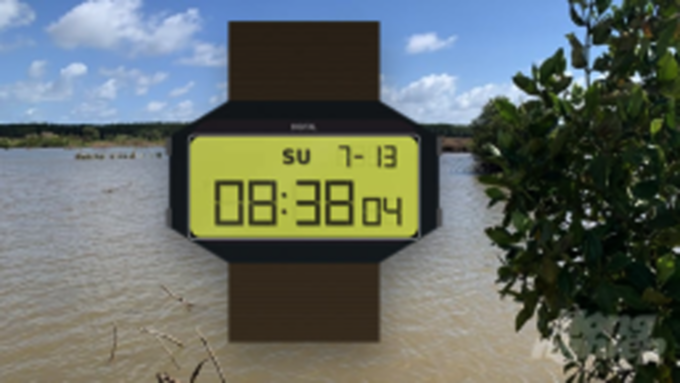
8:38:04
